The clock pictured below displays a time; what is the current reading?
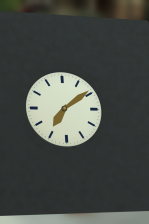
7:09
